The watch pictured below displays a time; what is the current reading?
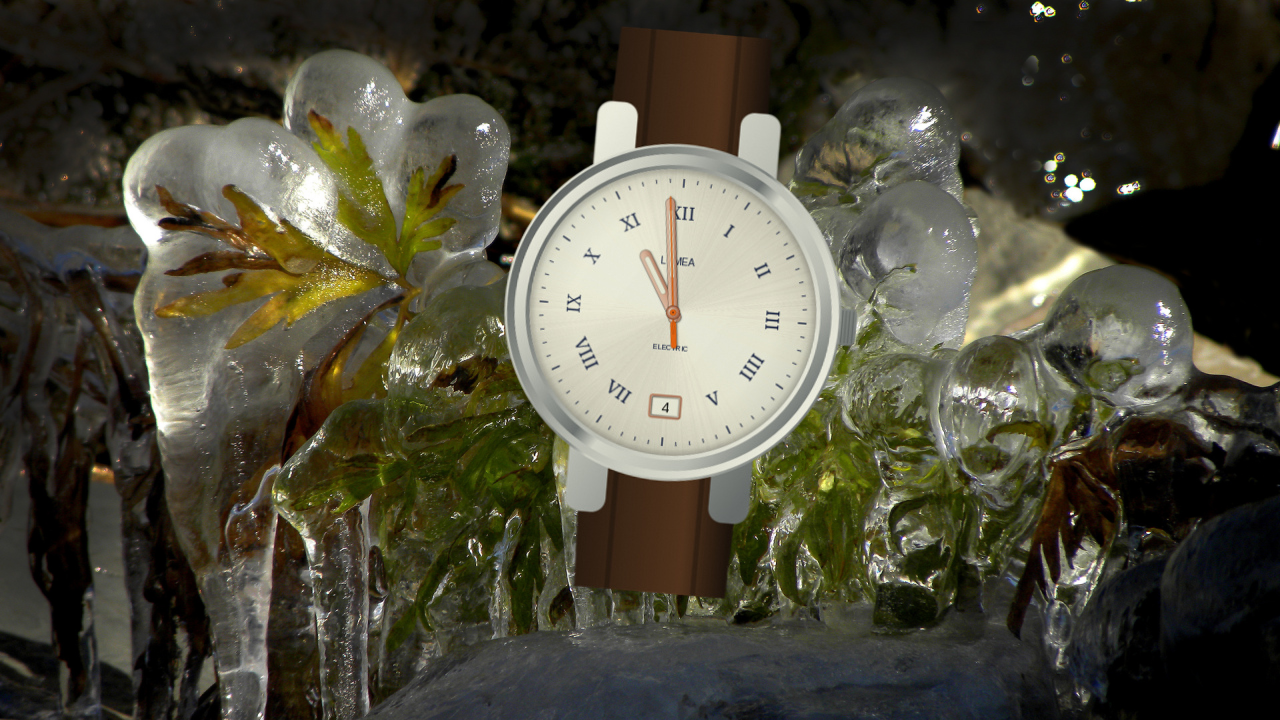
10:58:59
